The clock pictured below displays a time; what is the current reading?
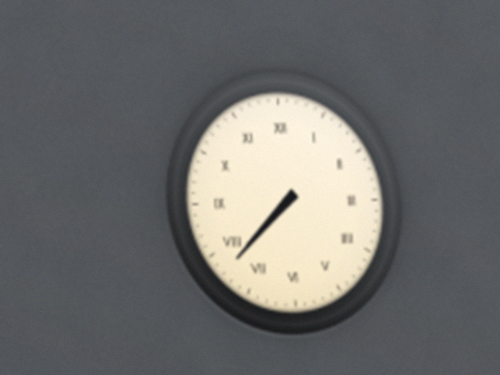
7:38
